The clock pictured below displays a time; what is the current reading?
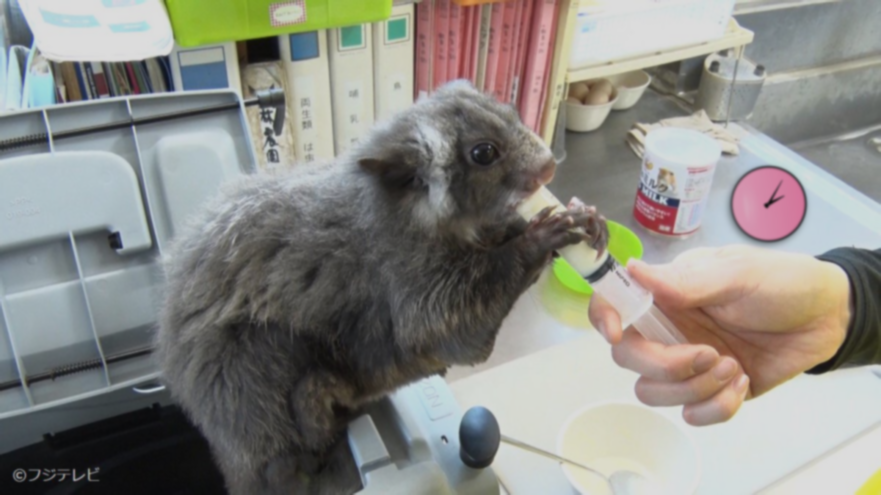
2:05
